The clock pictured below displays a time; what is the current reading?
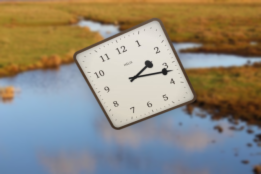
2:17
